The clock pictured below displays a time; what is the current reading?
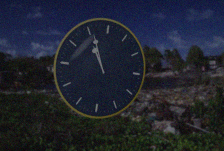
10:56
